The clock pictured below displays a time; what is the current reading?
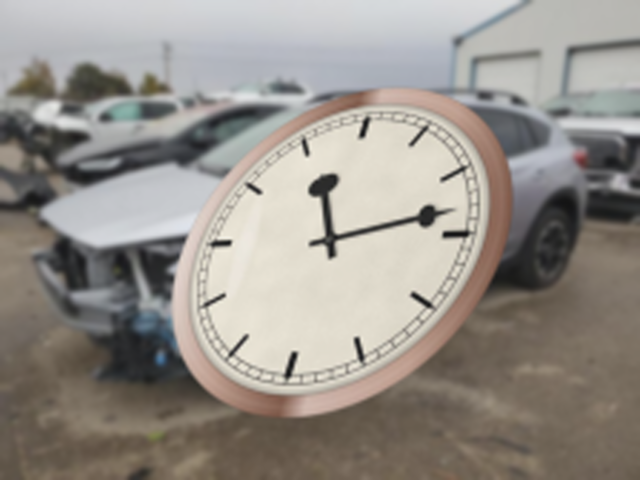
11:13
